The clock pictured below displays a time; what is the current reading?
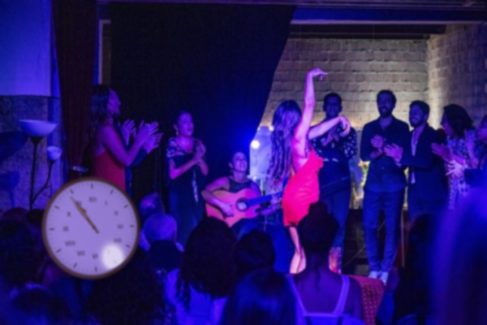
10:54
